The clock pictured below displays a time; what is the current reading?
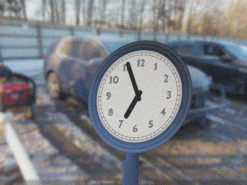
6:56
